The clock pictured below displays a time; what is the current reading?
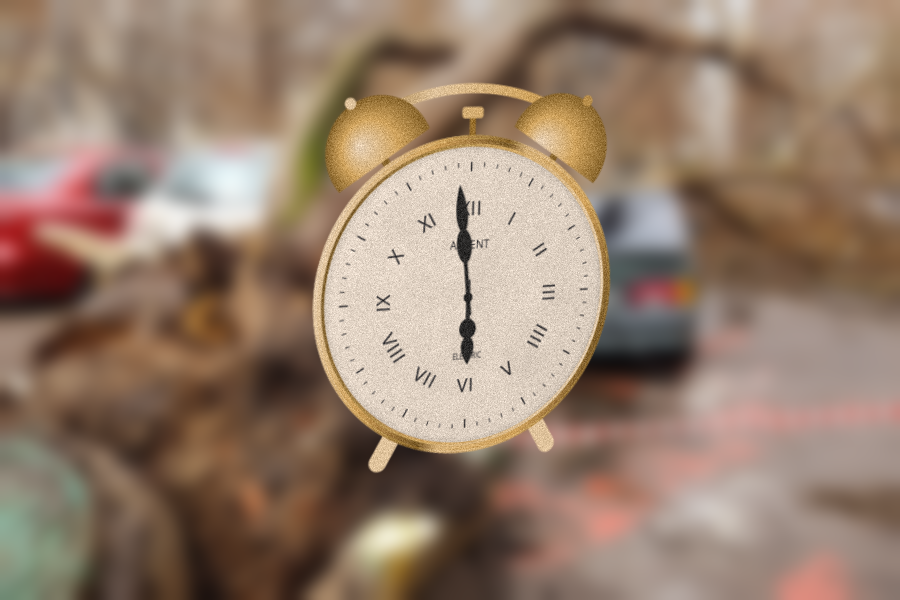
5:59
